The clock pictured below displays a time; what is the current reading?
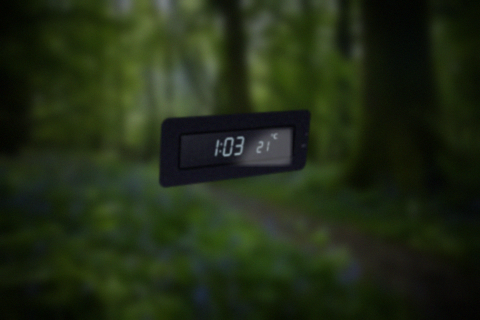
1:03
